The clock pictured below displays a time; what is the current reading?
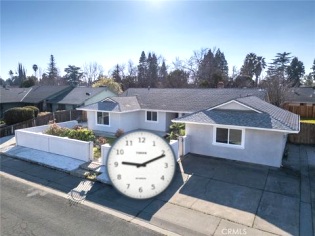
9:11
